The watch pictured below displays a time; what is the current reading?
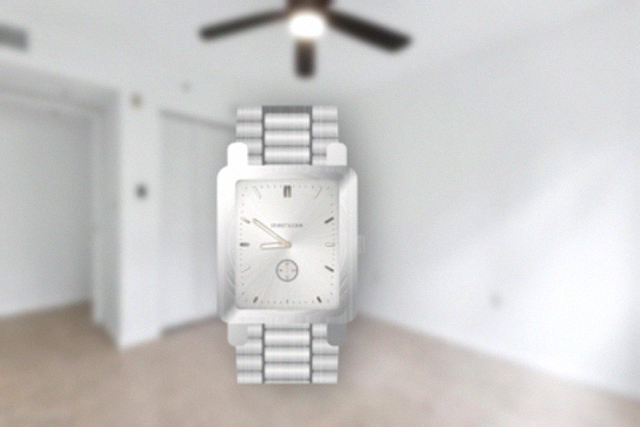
8:51
